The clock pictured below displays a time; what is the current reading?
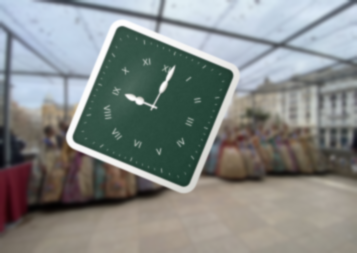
9:01
